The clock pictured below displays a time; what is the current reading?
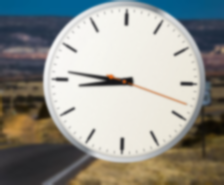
8:46:18
